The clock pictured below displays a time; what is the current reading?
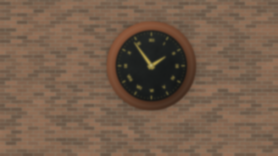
1:54
